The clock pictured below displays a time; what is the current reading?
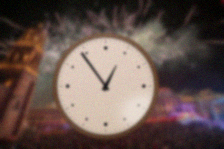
12:54
